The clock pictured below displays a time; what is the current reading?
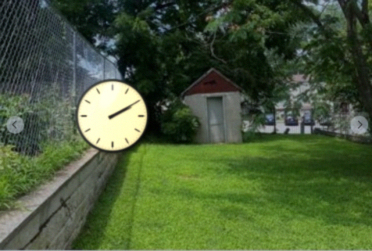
2:10
